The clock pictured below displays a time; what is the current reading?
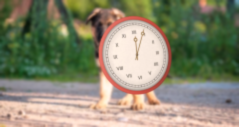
12:04
